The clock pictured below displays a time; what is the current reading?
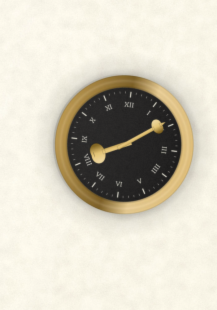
8:09
